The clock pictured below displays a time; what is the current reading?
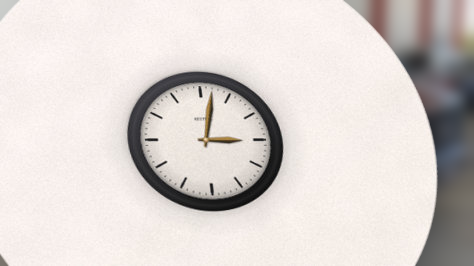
3:02
